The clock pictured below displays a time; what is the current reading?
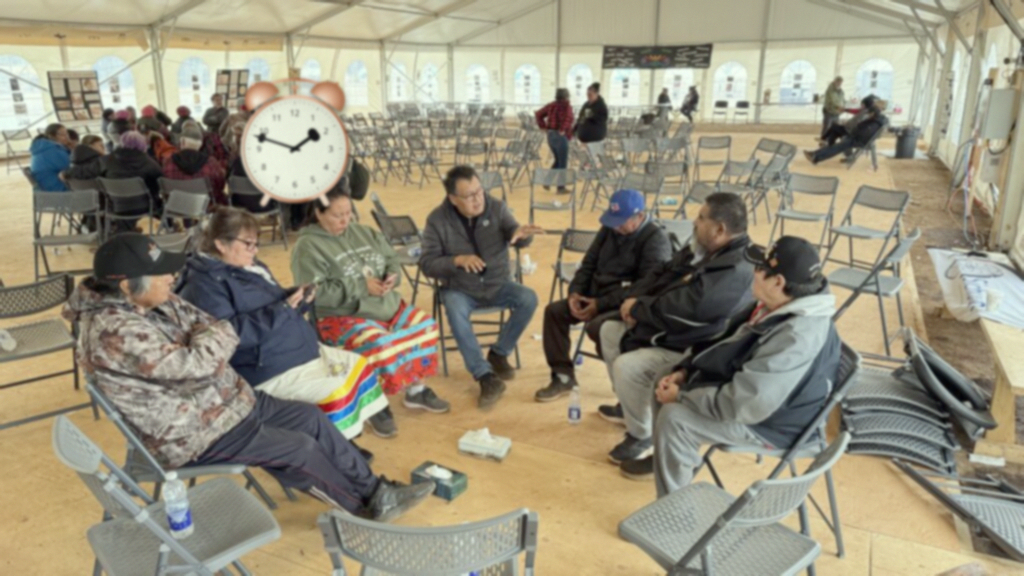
1:48
